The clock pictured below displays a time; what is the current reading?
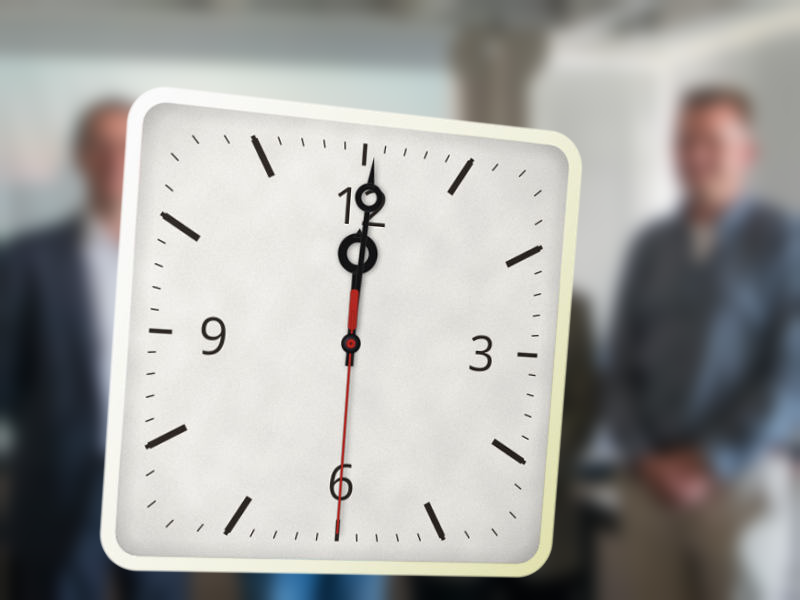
12:00:30
